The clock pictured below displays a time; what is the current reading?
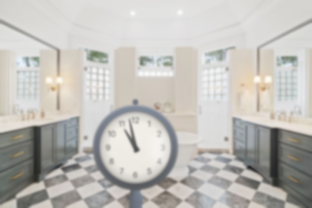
10:58
